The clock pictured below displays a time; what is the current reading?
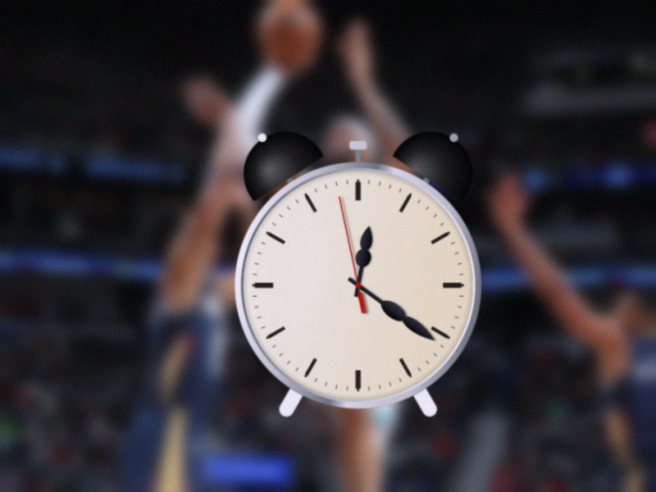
12:20:58
